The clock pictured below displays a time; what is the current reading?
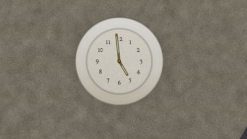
4:59
